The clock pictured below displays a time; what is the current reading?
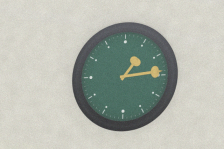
1:14
